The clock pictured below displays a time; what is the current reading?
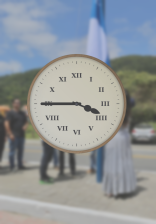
3:45
